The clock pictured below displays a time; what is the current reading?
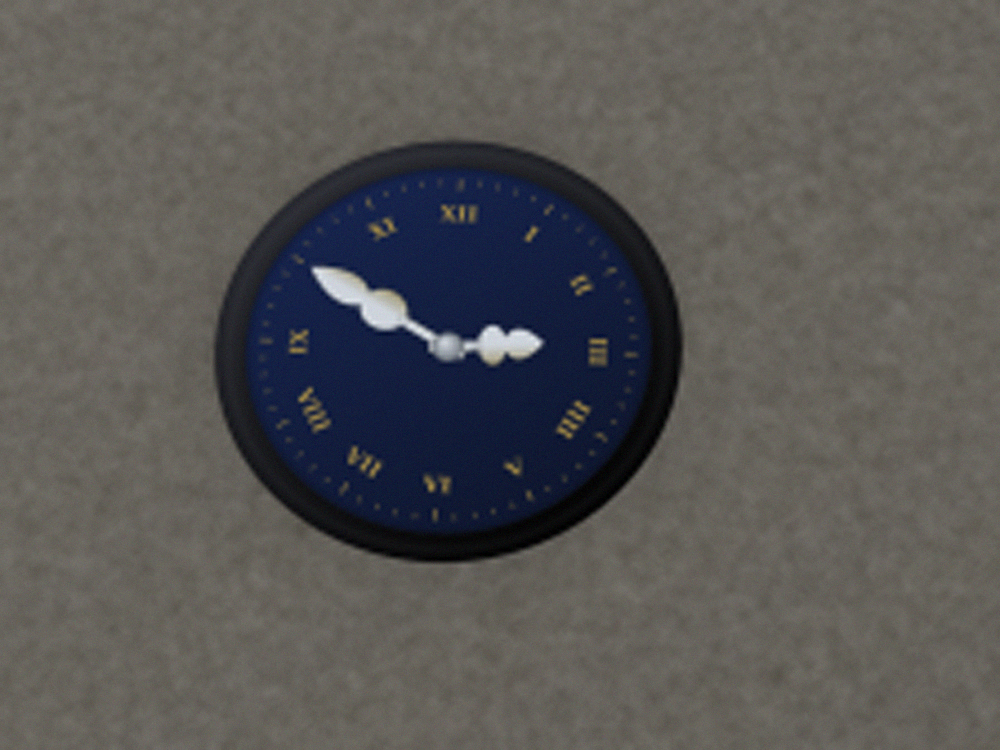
2:50
